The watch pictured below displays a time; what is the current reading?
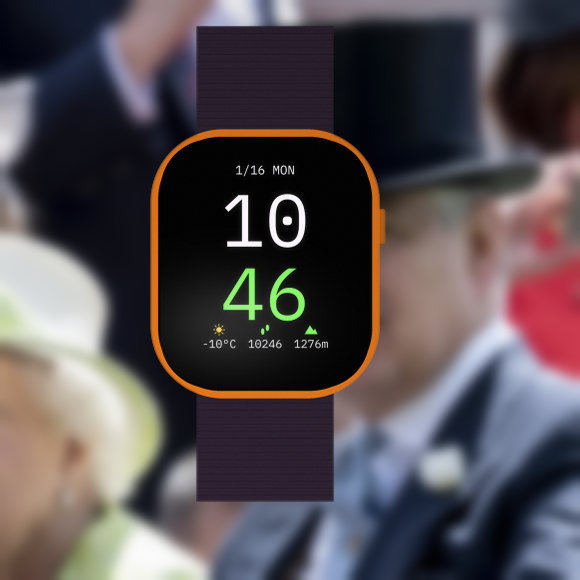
10:46
